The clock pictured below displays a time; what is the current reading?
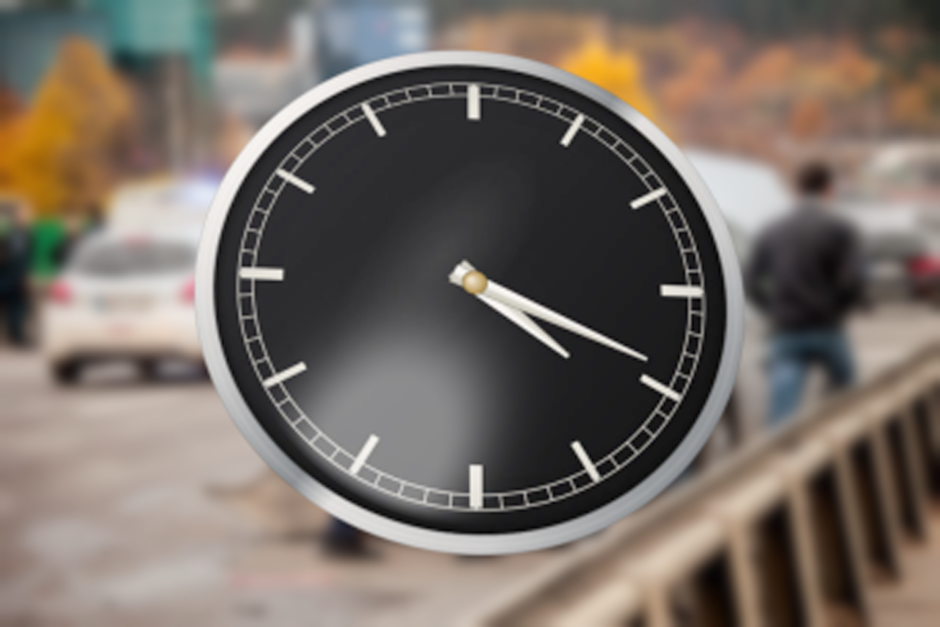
4:19
